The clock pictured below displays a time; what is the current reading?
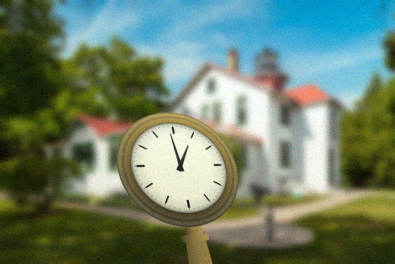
12:59
